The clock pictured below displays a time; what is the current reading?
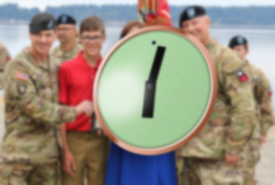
6:02
